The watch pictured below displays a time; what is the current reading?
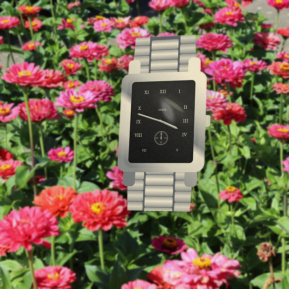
3:48
